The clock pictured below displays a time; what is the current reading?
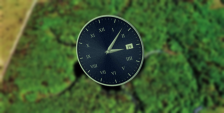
3:08
